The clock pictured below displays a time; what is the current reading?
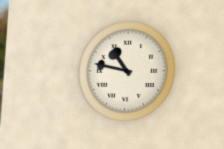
10:47
